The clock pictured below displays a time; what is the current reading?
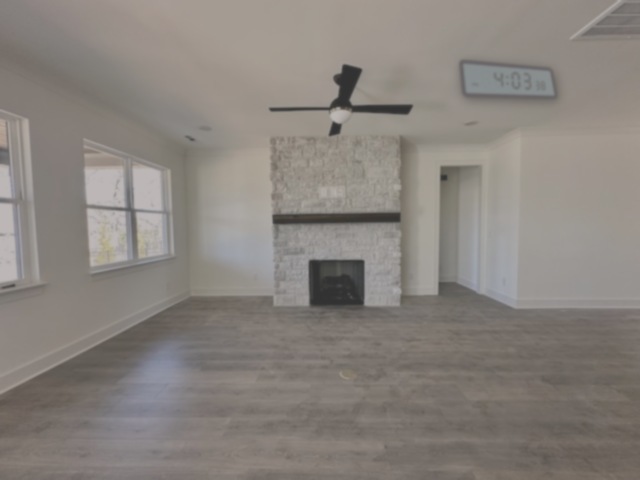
4:03
